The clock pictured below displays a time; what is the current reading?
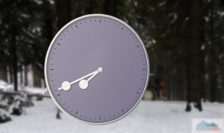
7:41
